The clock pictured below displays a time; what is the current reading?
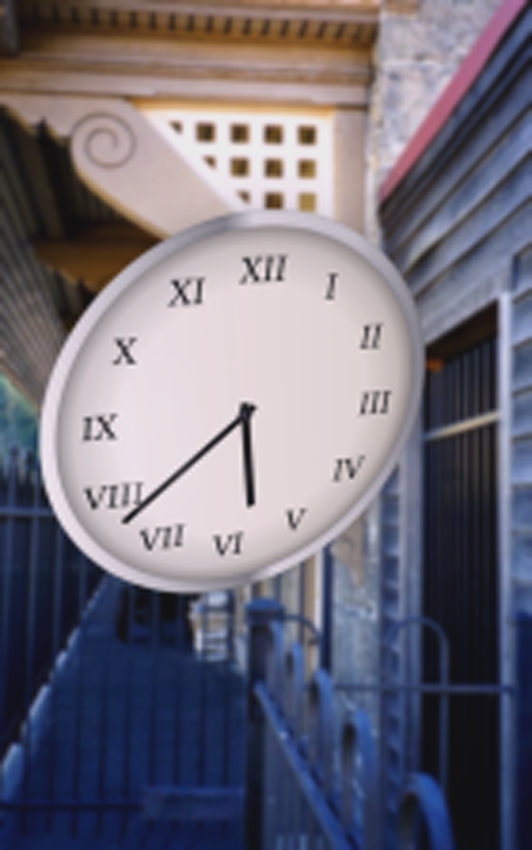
5:38
